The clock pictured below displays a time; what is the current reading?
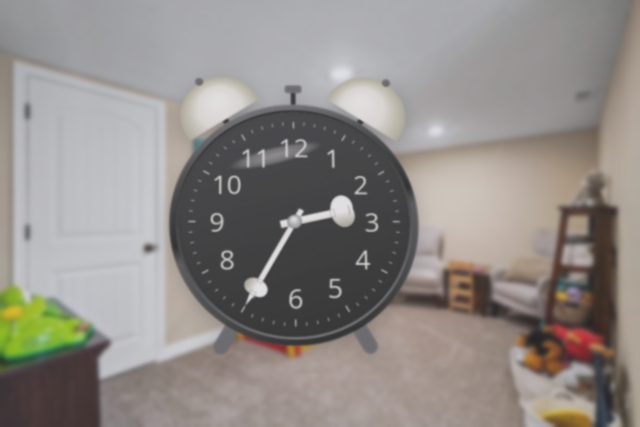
2:35
